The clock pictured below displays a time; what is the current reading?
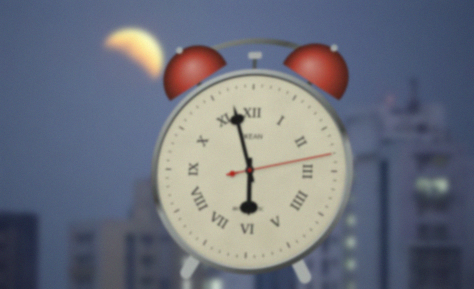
5:57:13
